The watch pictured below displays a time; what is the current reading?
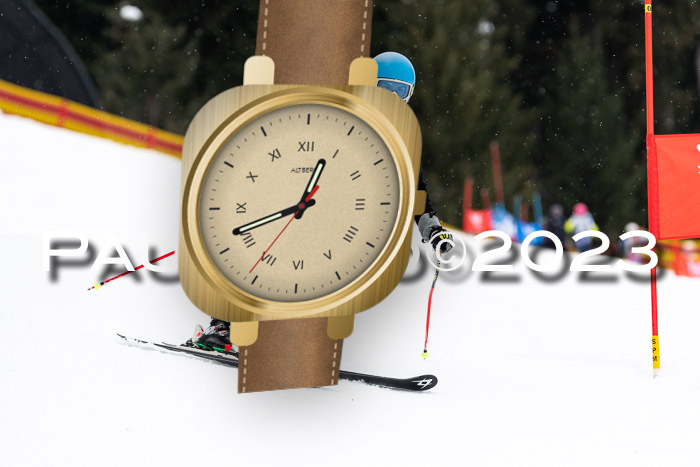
12:41:36
